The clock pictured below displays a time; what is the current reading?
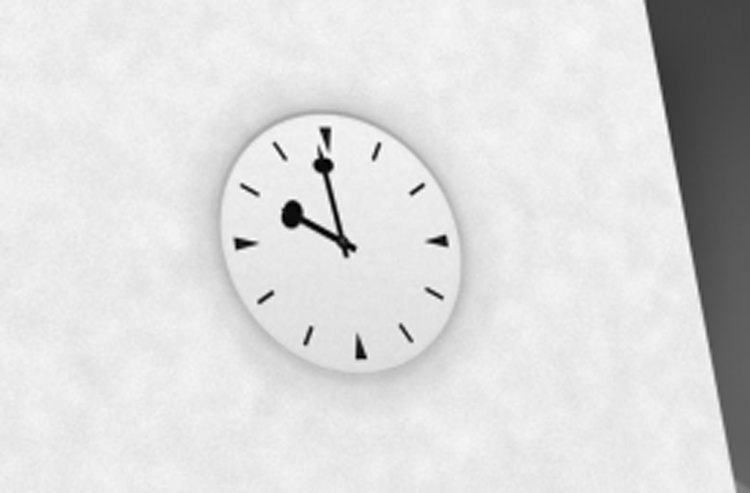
9:59
